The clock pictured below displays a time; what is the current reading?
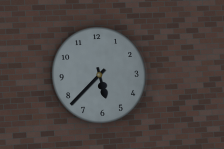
5:38
